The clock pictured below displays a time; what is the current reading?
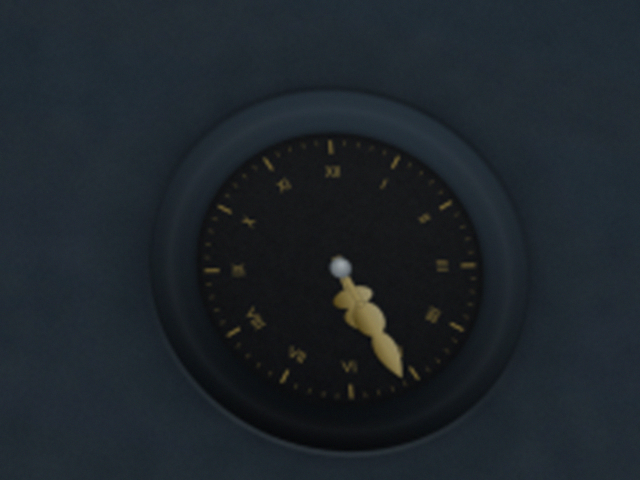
5:26
